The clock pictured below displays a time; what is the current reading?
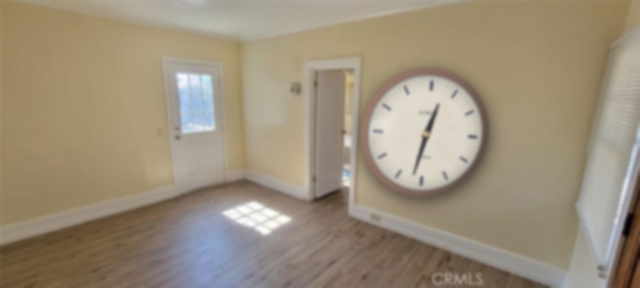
12:32
